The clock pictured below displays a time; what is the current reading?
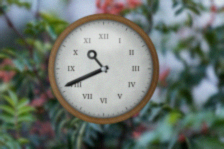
10:41
